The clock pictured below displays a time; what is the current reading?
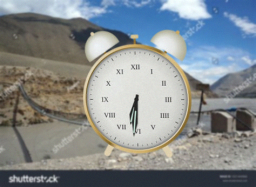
6:31
